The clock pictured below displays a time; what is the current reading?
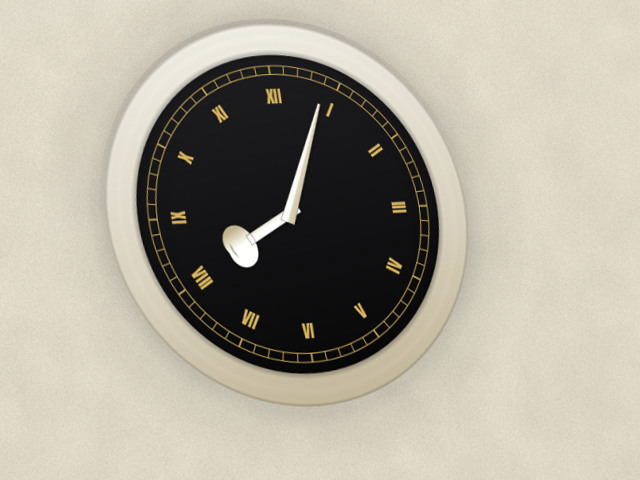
8:04
